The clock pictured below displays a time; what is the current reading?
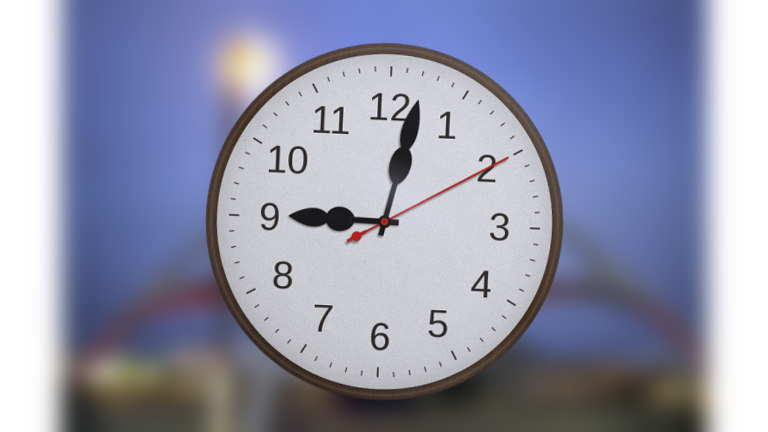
9:02:10
